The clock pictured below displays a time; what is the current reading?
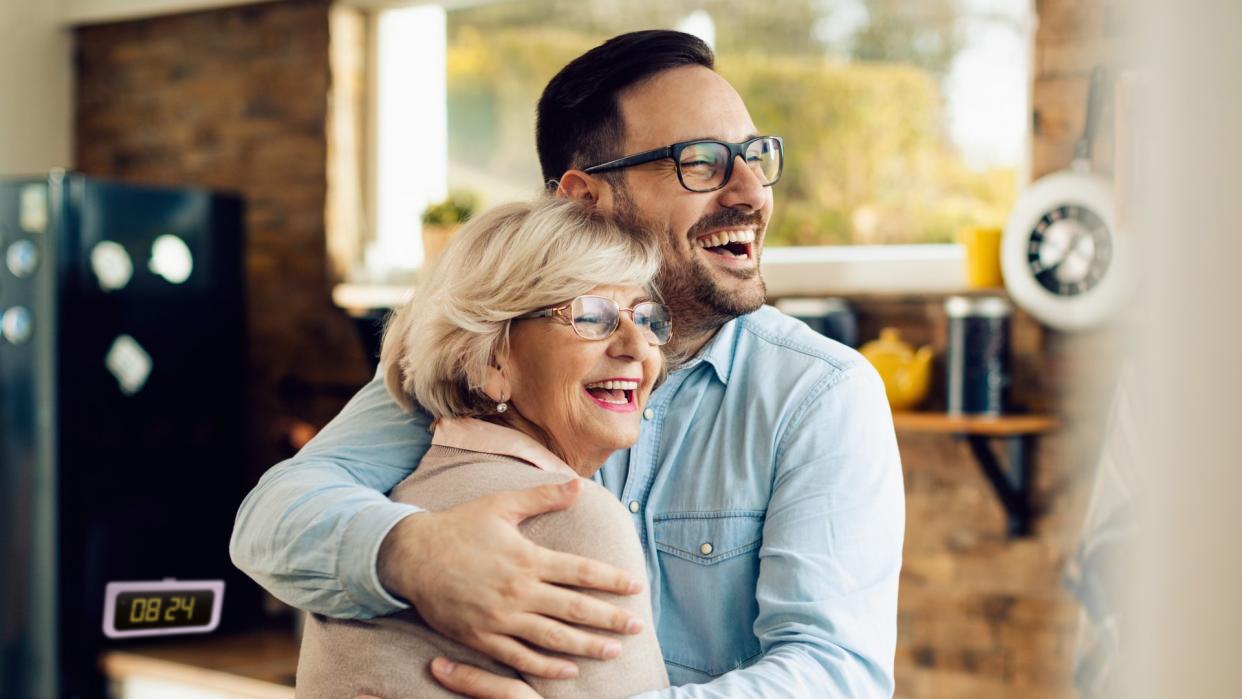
8:24
